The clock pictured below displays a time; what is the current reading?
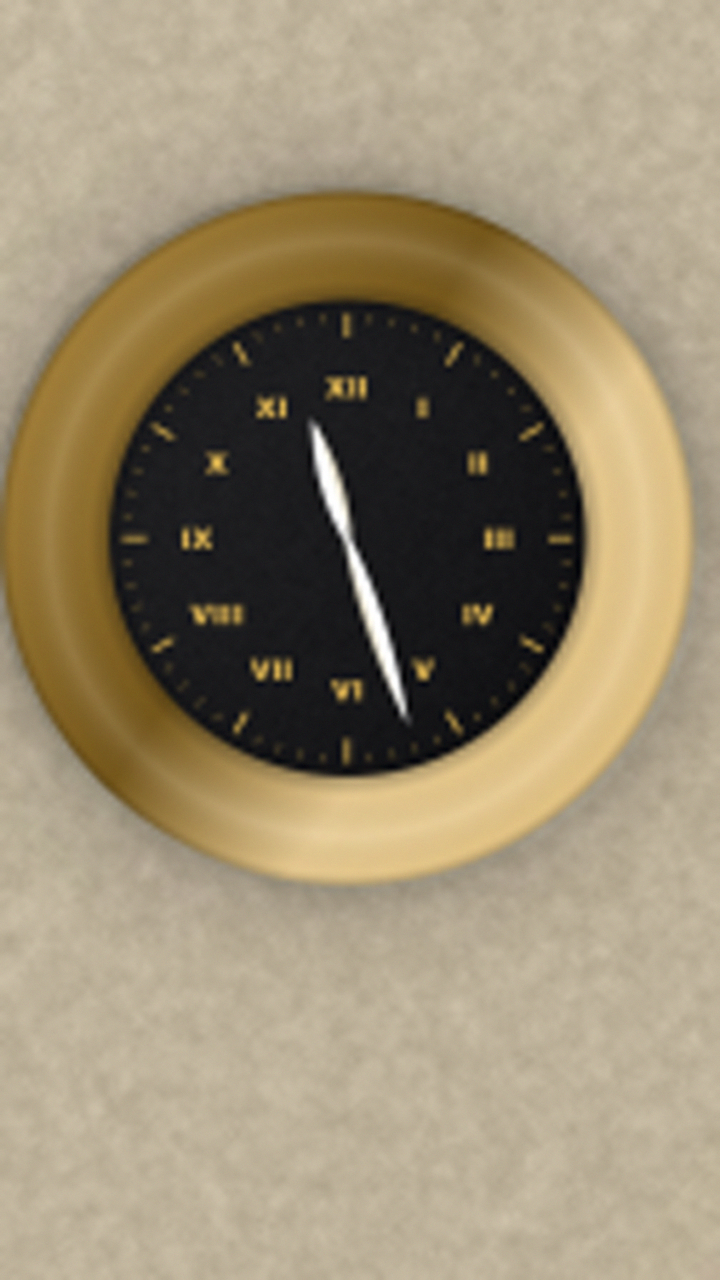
11:27
